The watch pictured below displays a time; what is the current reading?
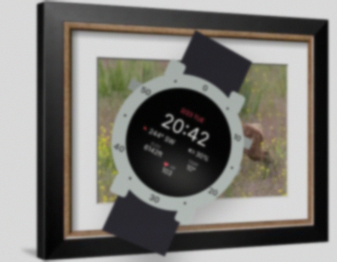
20:42
